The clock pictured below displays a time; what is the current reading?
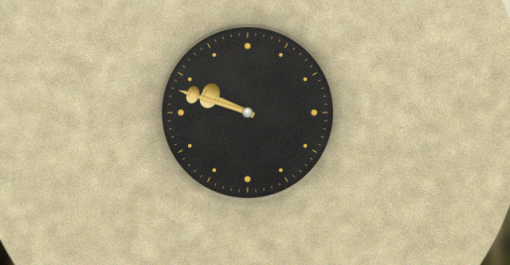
9:48
